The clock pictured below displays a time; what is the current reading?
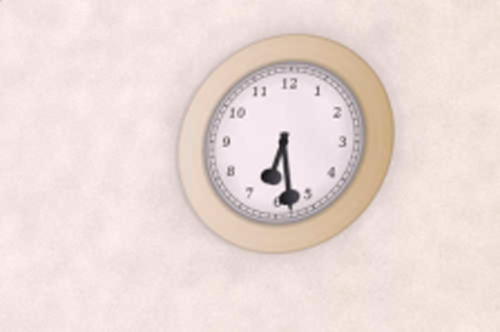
6:28
